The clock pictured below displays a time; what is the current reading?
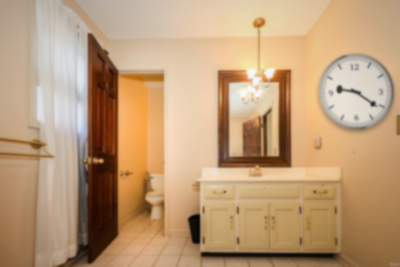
9:21
